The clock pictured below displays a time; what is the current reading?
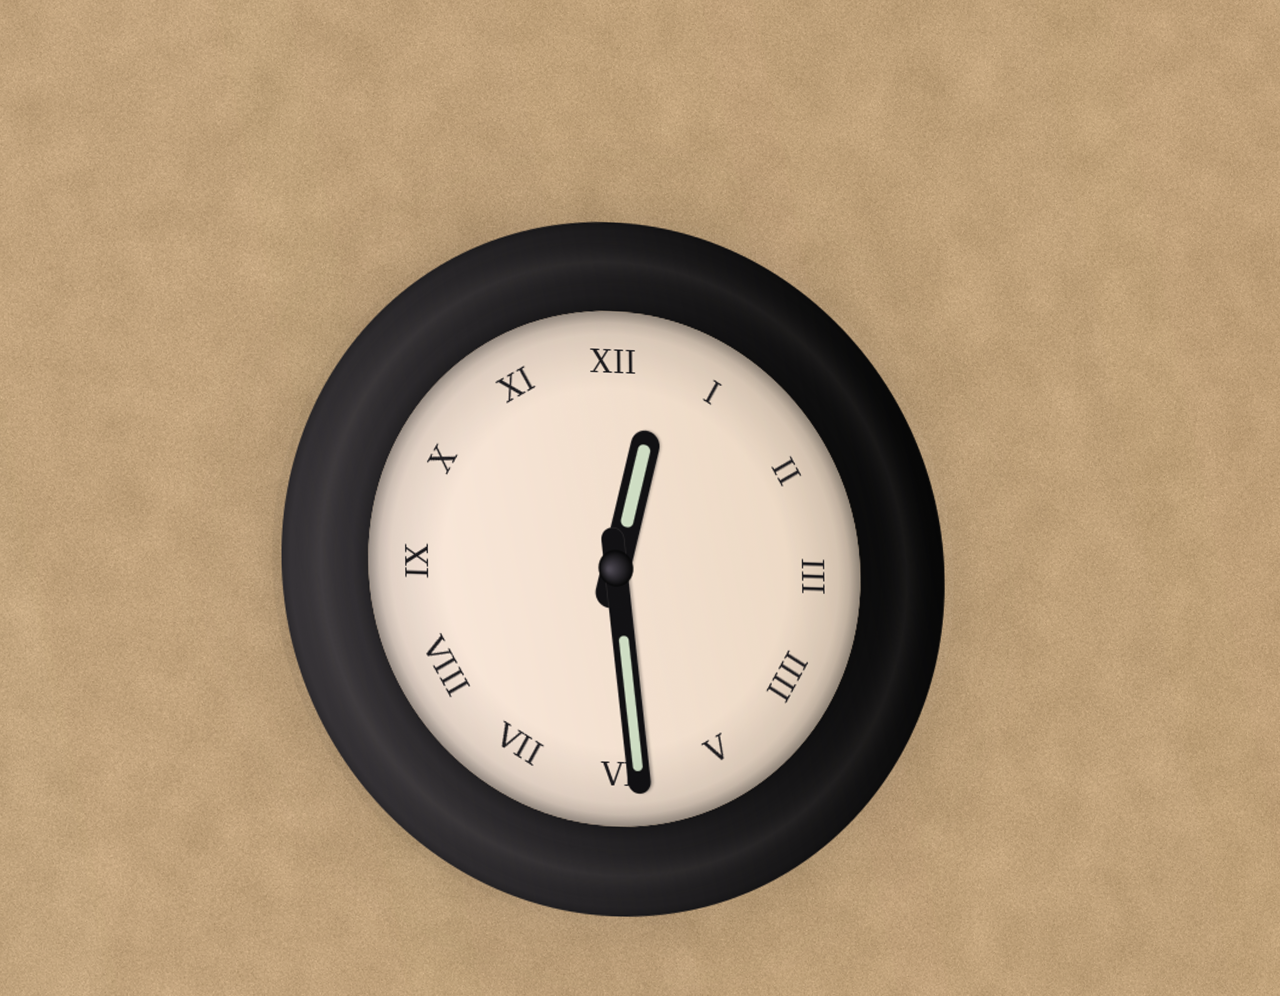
12:29
